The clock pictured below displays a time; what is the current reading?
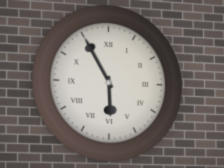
5:55
